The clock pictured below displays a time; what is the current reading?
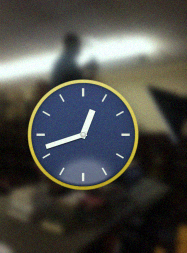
12:42
